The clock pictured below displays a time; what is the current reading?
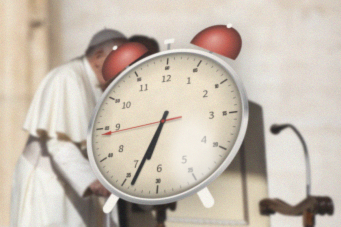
6:33:44
